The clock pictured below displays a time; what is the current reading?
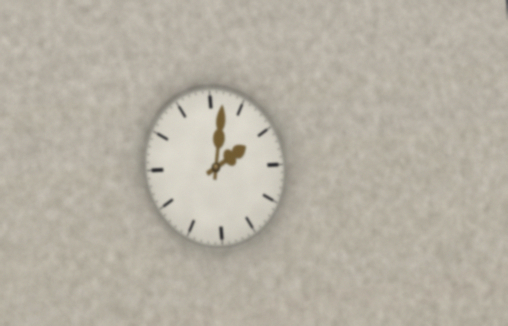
2:02
